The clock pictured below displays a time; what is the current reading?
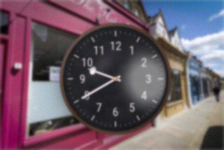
9:40
